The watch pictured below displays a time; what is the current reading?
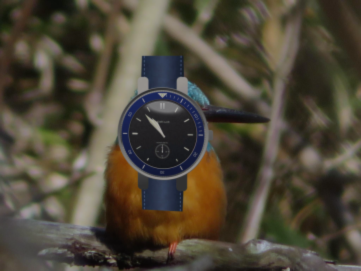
10:53
